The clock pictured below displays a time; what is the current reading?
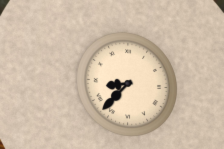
8:37
